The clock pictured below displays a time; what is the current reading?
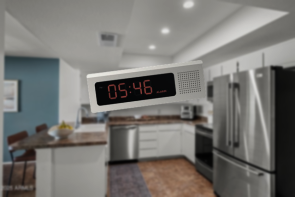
5:46
